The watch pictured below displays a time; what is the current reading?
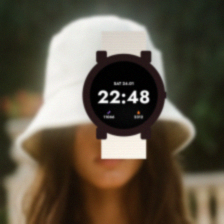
22:48
